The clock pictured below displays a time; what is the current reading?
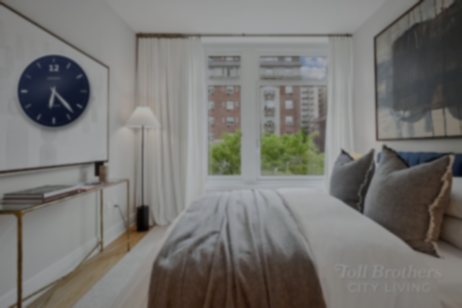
6:23
